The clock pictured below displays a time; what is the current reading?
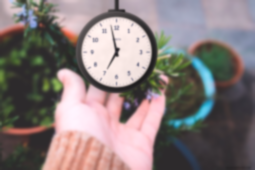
6:58
